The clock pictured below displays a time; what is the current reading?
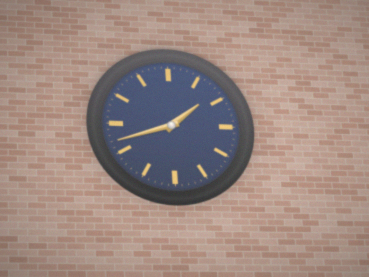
1:42
